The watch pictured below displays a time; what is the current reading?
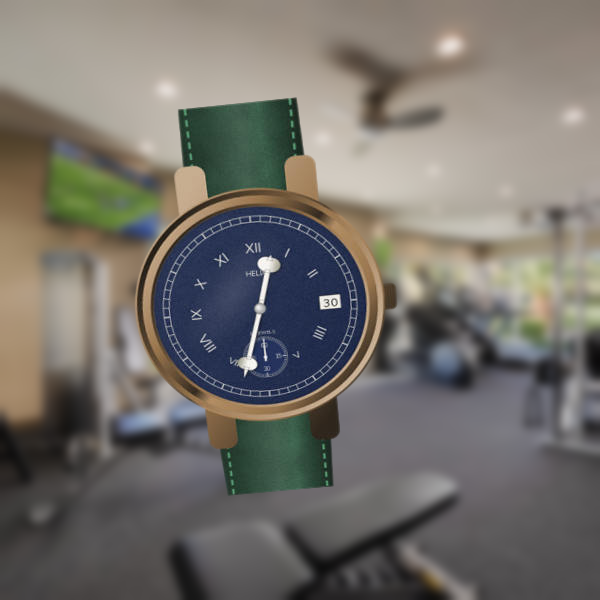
12:33
